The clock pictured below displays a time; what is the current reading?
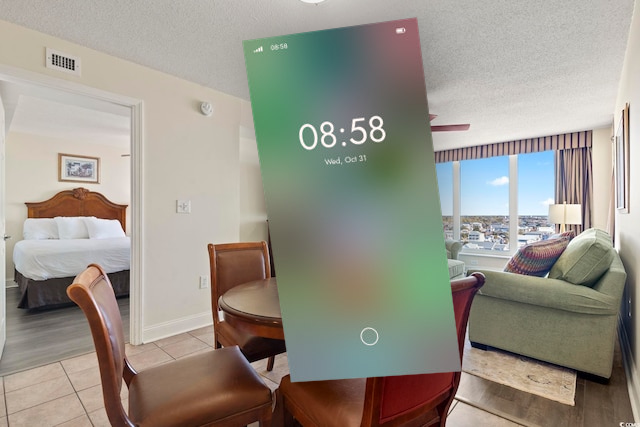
8:58
